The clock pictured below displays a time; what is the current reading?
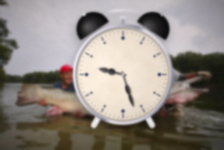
9:27
